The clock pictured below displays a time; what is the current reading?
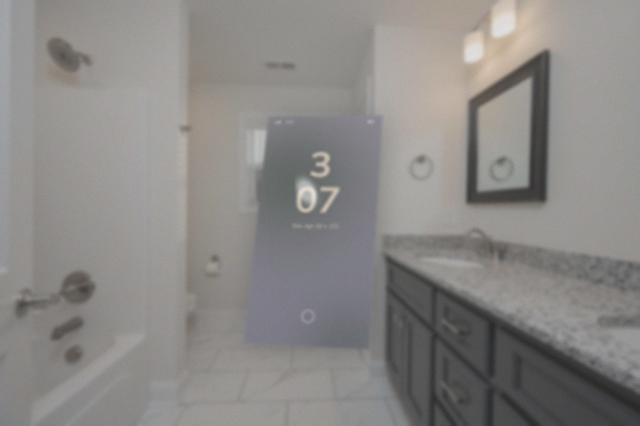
3:07
